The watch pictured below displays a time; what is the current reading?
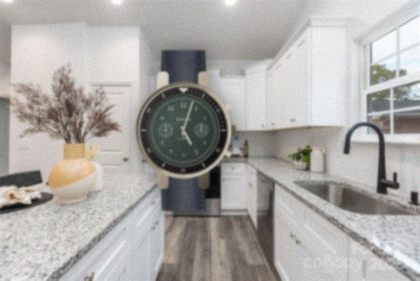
5:03
